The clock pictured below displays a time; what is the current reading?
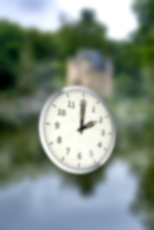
2:00
